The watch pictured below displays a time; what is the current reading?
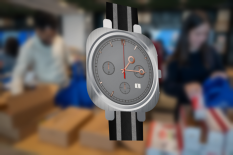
1:15
